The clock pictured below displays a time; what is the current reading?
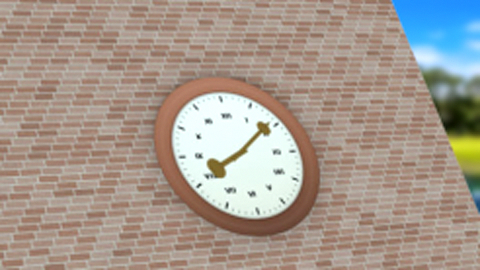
8:09
